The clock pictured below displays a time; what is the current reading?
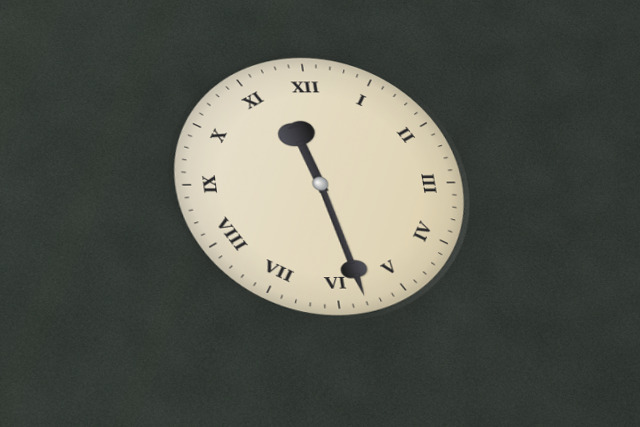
11:28
